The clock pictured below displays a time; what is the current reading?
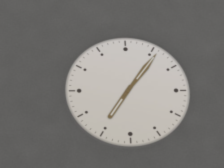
7:06
